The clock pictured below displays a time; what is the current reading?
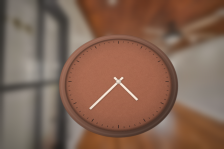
4:37
